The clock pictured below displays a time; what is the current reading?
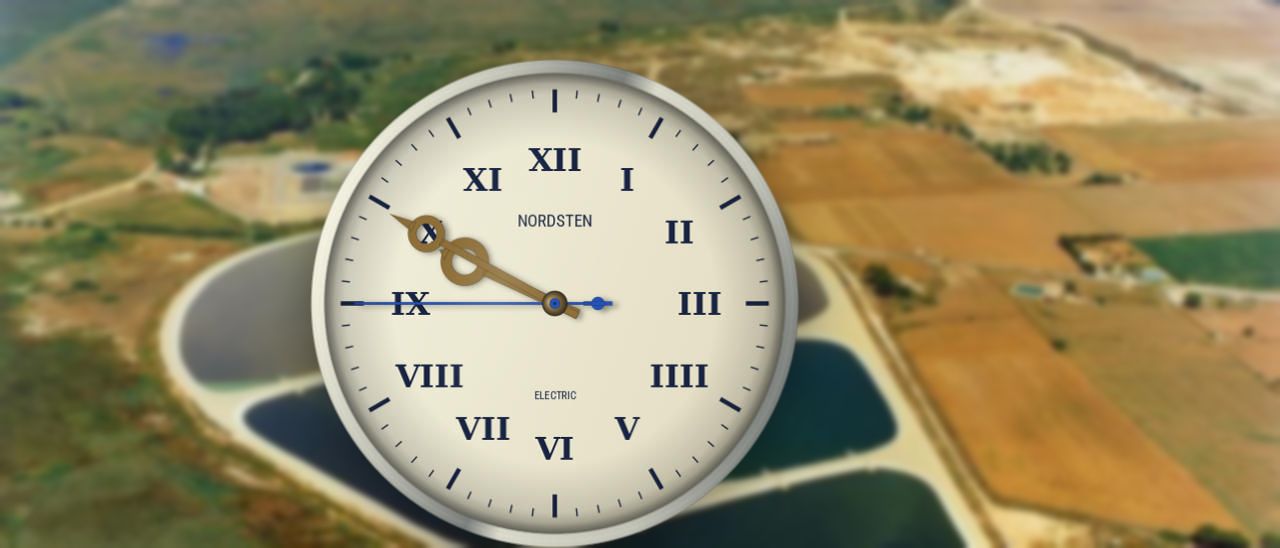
9:49:45
